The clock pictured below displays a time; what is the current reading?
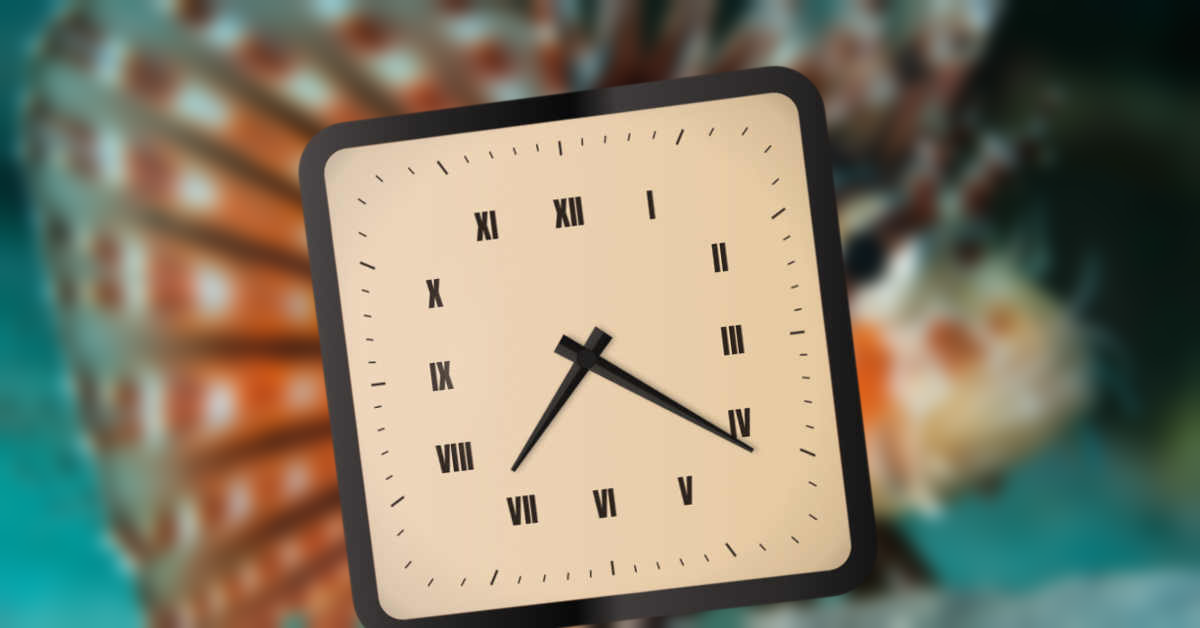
7:21
